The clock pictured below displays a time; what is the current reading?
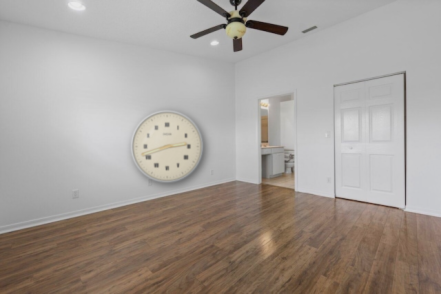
2:42
